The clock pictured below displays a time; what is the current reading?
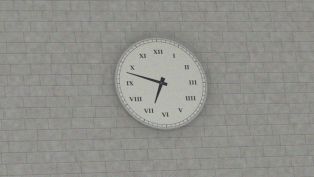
6:48
